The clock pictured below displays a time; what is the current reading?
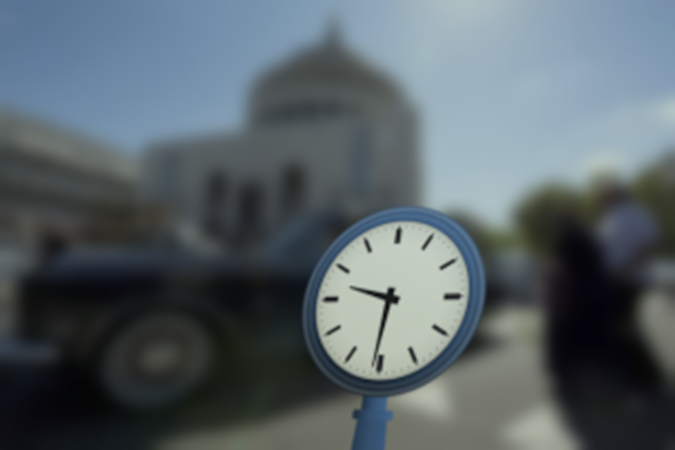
9:31
